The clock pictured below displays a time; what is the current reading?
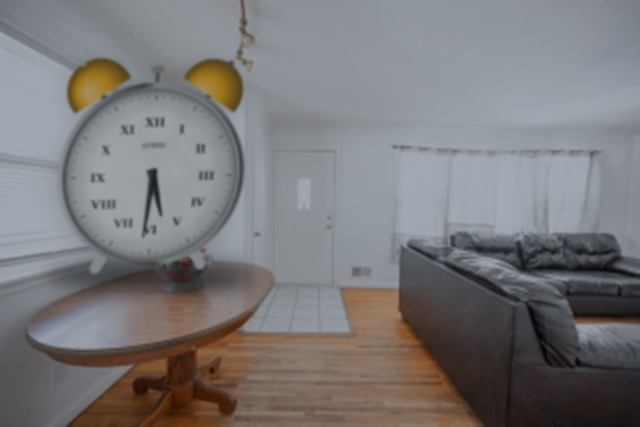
5:31
